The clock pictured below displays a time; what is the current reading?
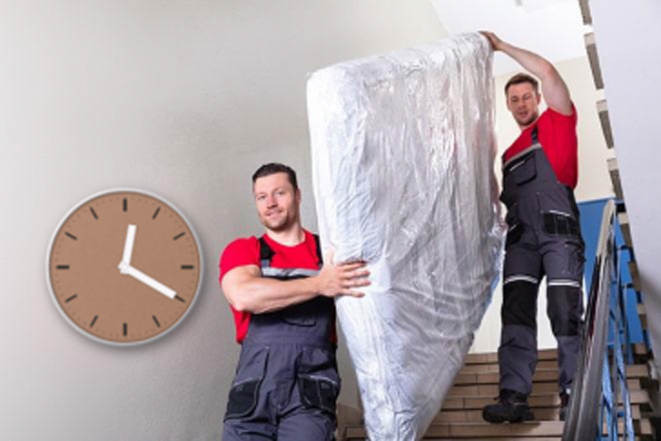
12:20
